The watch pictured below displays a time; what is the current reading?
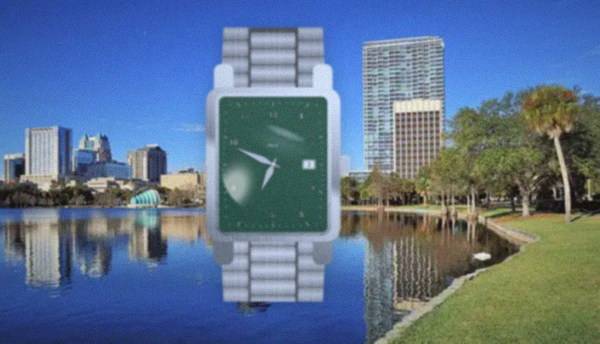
6:49
